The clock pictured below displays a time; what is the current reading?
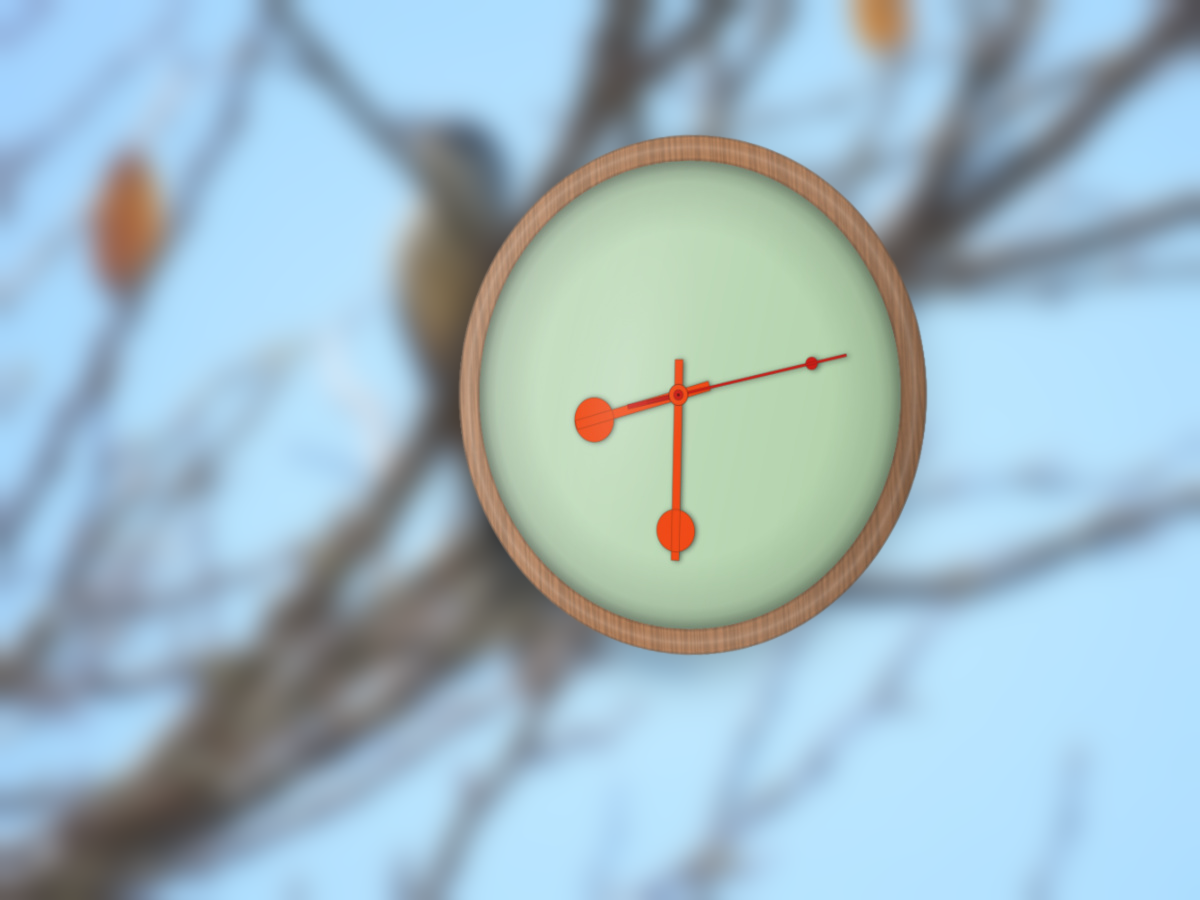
8:30:13
